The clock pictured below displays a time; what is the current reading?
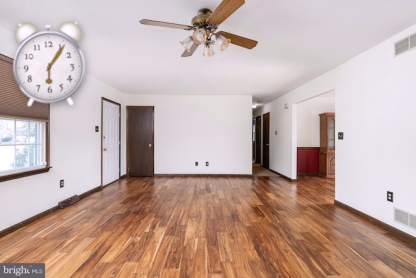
6:06
